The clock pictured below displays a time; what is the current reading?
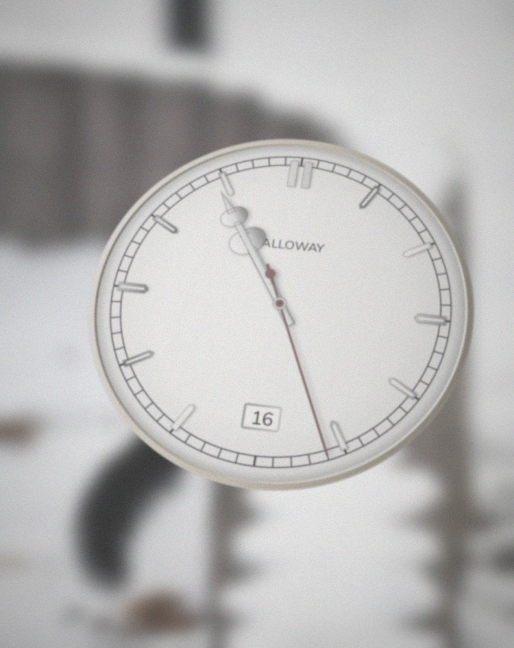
10:54:26
